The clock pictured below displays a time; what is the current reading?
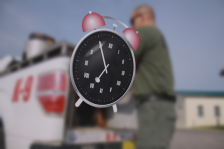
6:55
